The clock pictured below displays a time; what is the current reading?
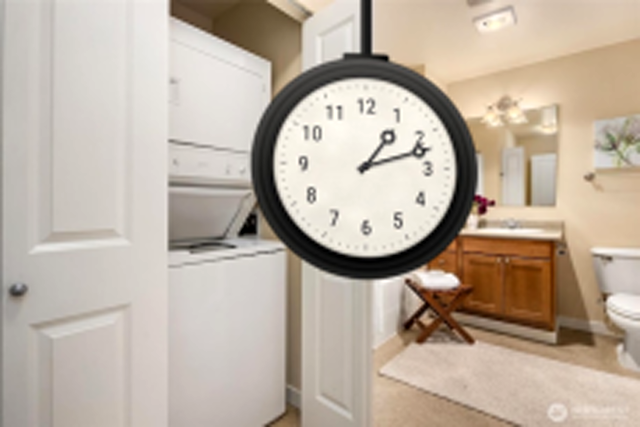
1:12
